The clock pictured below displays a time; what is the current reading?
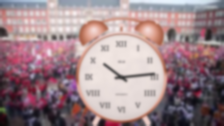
10:14
